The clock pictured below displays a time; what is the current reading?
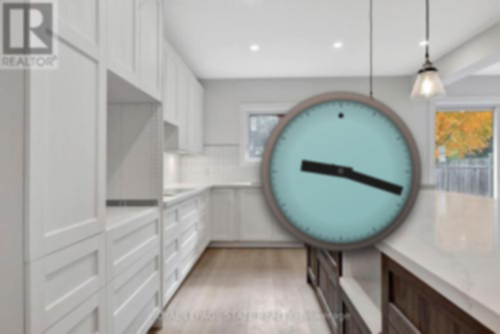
9:18
